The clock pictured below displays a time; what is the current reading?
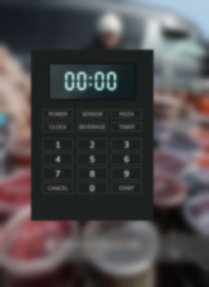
0:00
